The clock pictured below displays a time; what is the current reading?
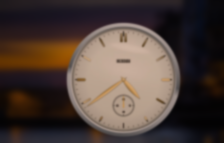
4:39
